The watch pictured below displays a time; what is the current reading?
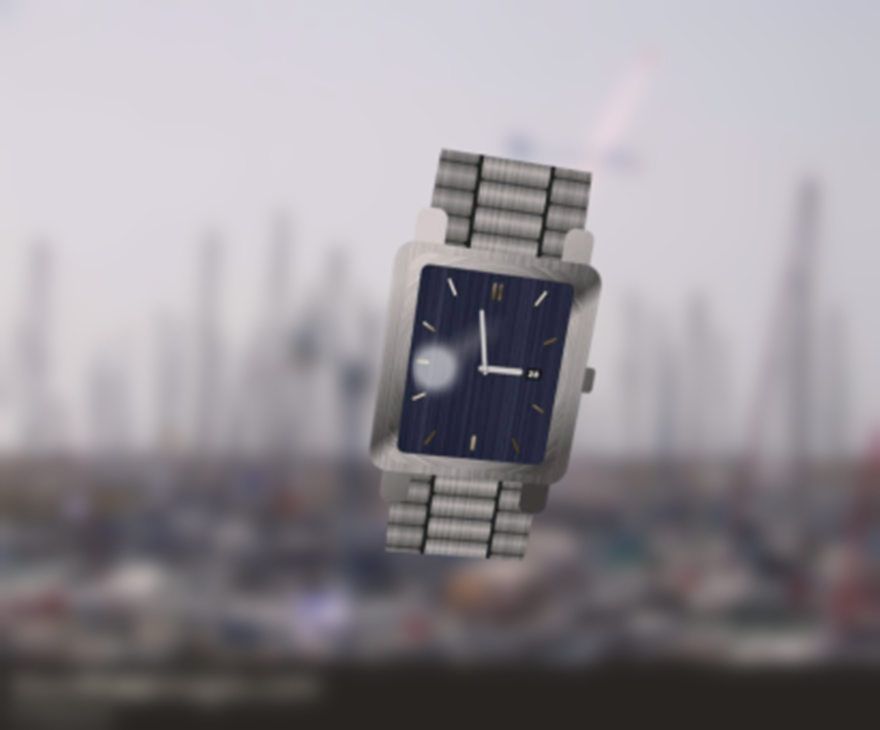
2:58
